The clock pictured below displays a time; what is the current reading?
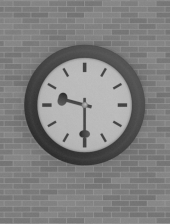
9:30
